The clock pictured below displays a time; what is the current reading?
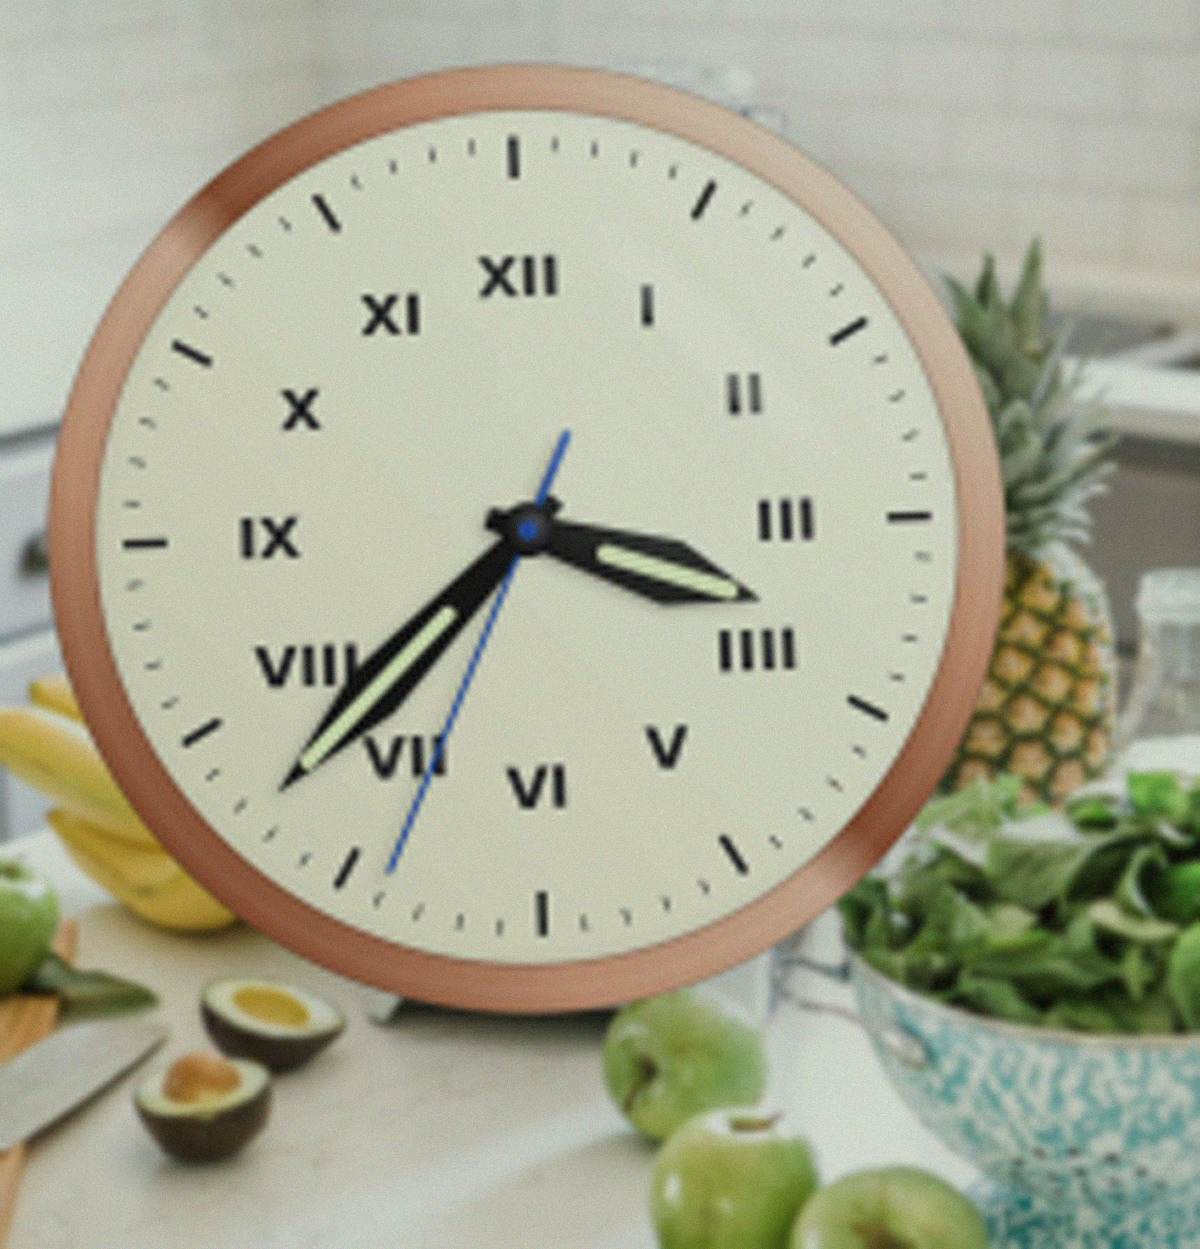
3:37:34
